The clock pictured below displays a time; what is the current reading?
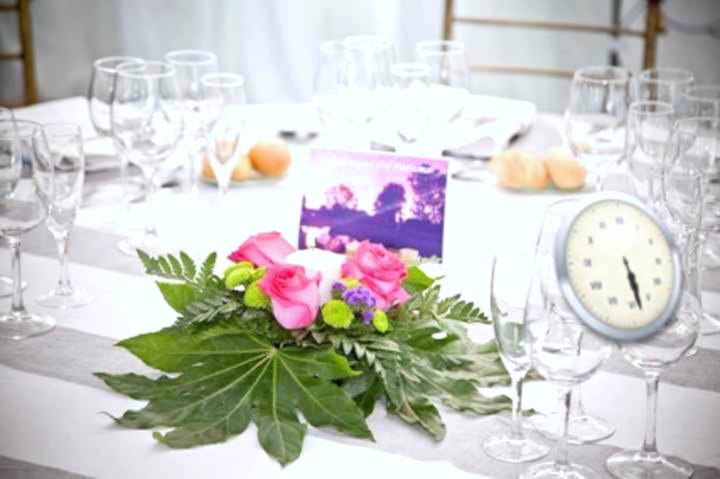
5:28
